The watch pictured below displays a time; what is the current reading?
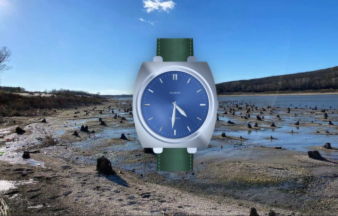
4:31
